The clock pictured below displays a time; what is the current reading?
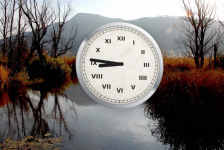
8:46
